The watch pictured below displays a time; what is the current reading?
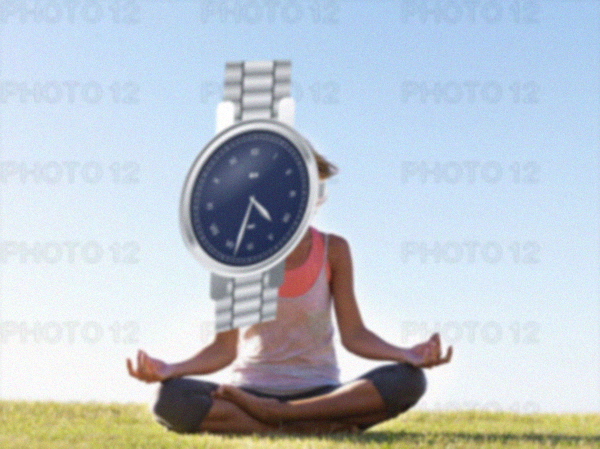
4:33
